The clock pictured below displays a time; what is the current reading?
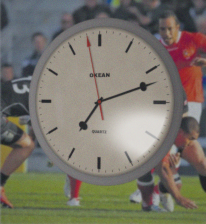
7:11:58
